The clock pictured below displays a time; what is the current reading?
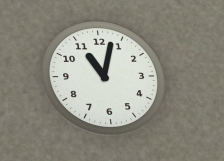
11:03
